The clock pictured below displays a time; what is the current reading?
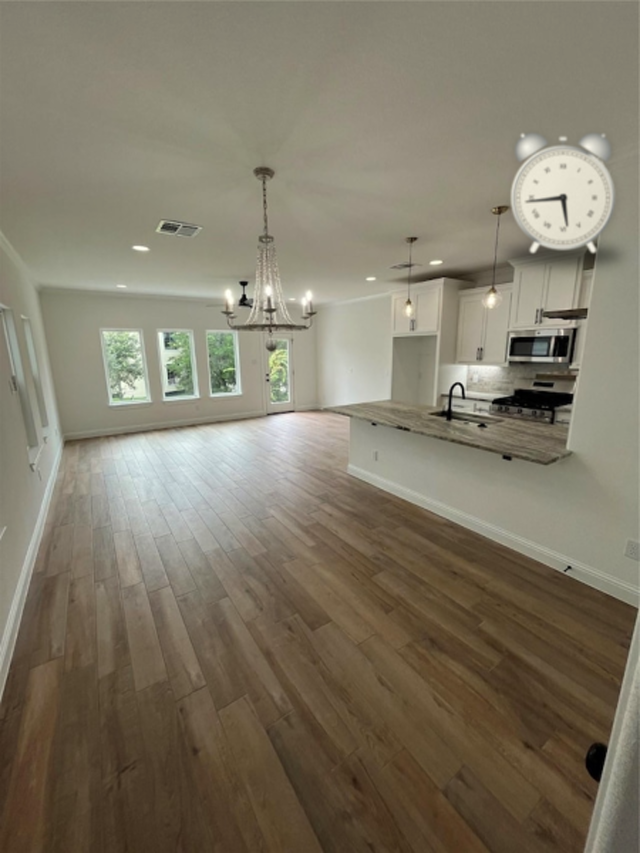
5:44
